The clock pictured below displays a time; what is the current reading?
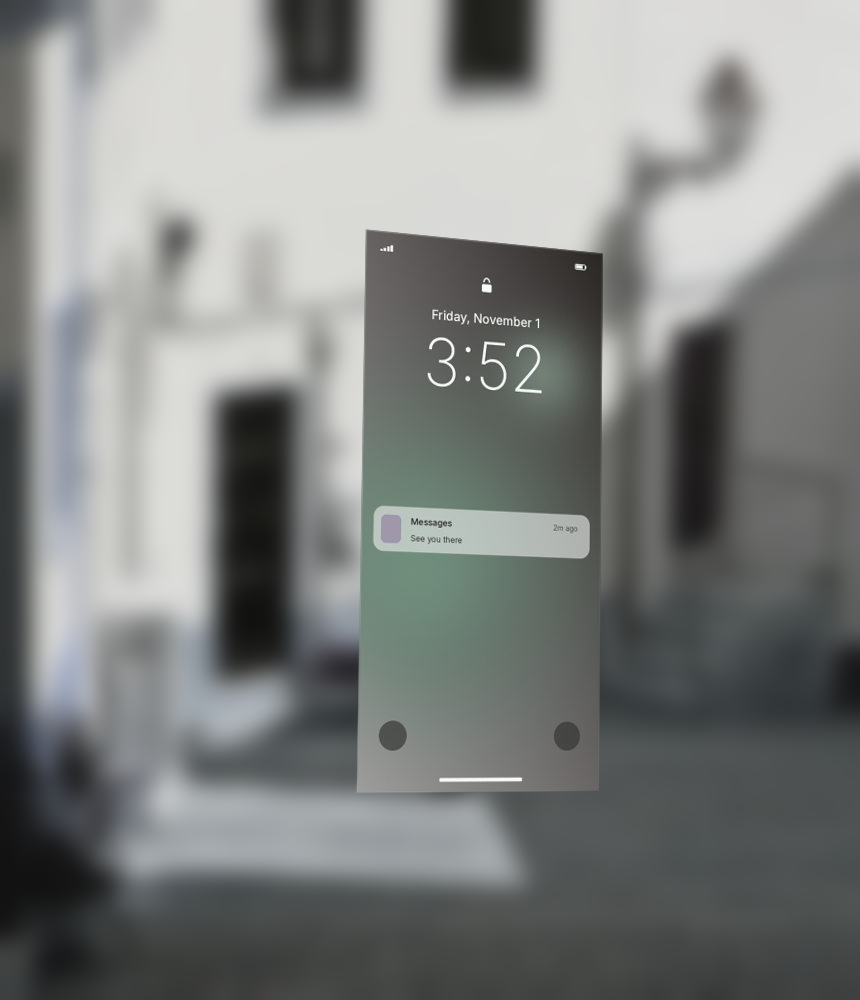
3:52
